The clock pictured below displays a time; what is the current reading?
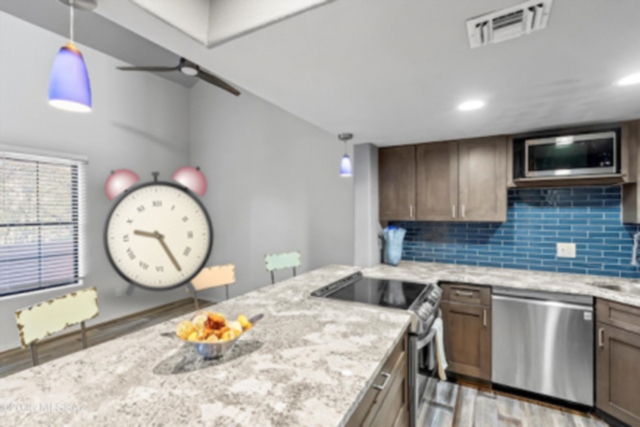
9:25
